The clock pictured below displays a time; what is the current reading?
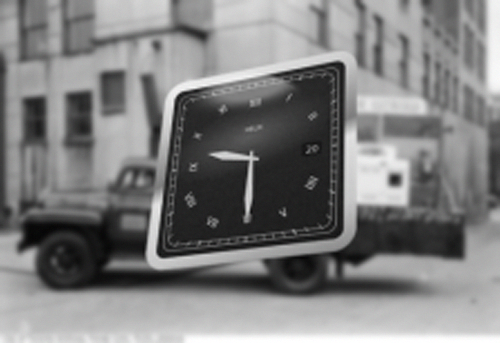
9:30
